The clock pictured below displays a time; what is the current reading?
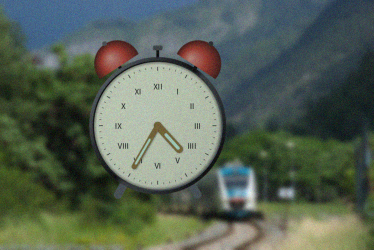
4:35
